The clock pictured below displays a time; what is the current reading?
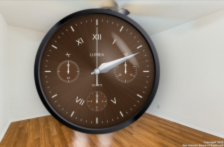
2:11
